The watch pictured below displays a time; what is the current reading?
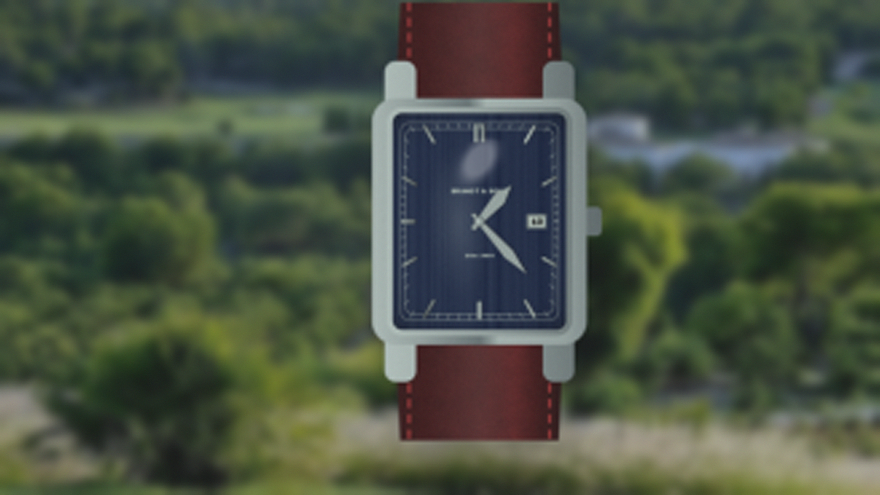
1:23
